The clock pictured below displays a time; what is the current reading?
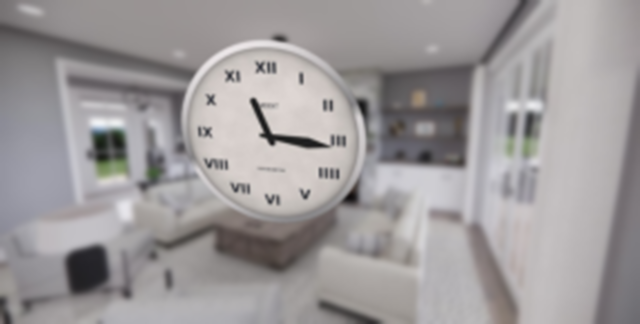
11:16
